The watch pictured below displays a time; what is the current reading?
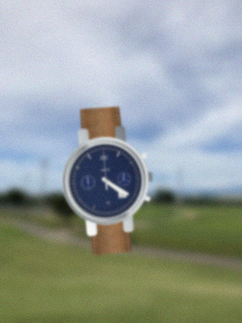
4:21
